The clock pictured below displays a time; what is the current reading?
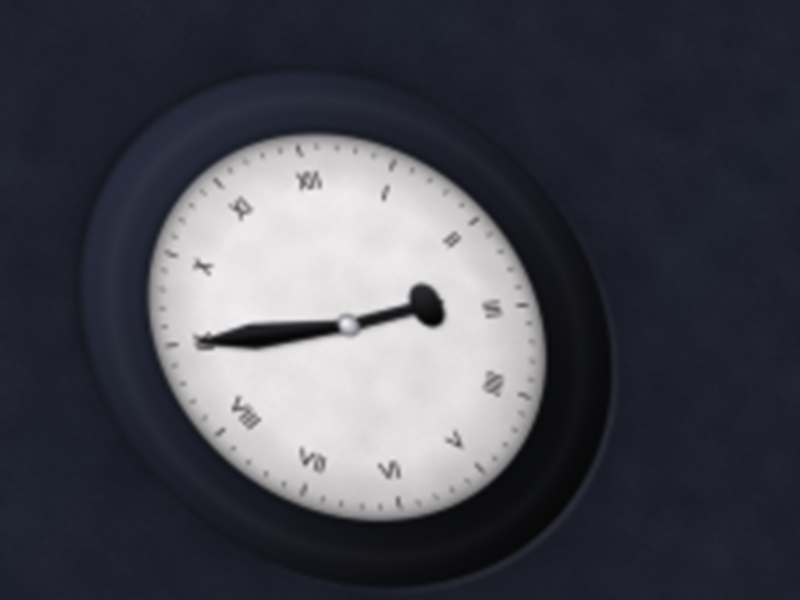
2:45
